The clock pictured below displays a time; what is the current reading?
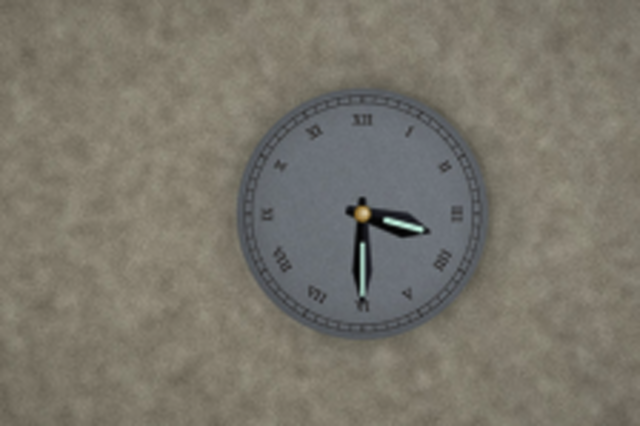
3:30
